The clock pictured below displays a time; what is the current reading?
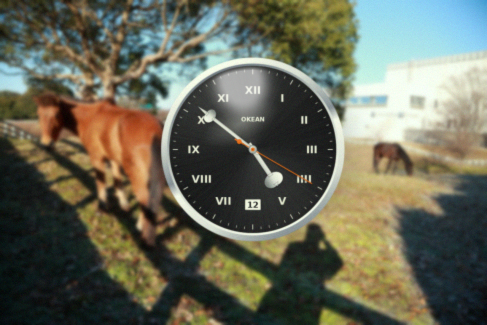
4:51:20
